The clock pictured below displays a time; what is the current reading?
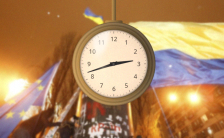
2:42
